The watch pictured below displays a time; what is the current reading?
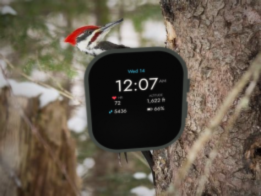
12:07
